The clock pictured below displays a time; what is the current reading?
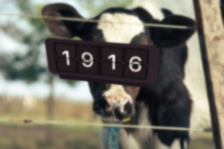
19:16
